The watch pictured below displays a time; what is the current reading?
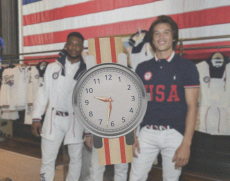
9:32
